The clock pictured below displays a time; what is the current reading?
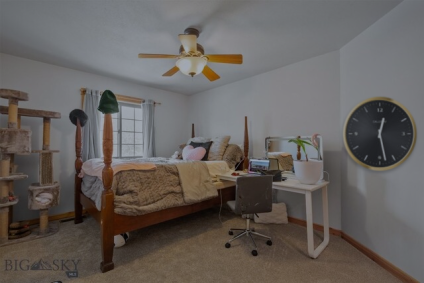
12:28
